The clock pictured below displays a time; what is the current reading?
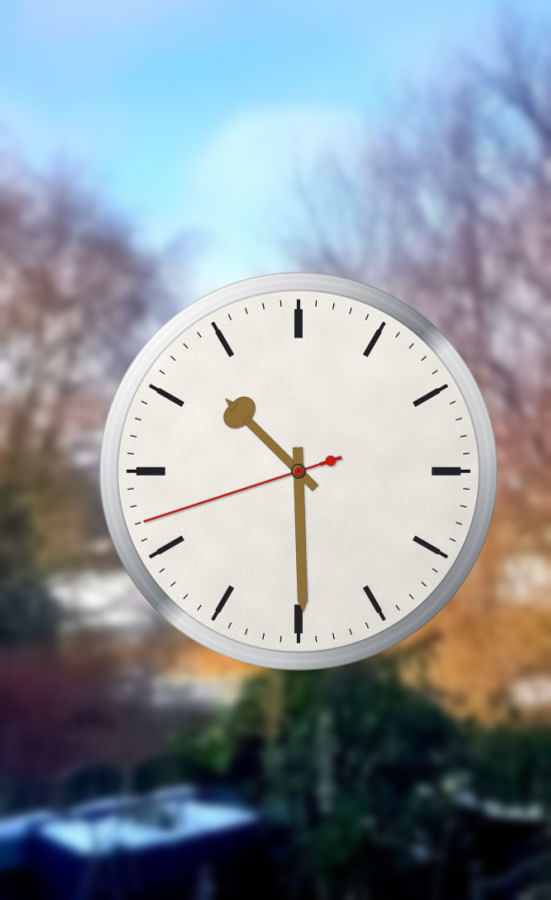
10:29:42
